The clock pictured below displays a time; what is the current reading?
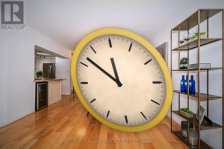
11:52
